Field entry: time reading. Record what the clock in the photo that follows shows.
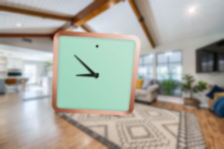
8:52
